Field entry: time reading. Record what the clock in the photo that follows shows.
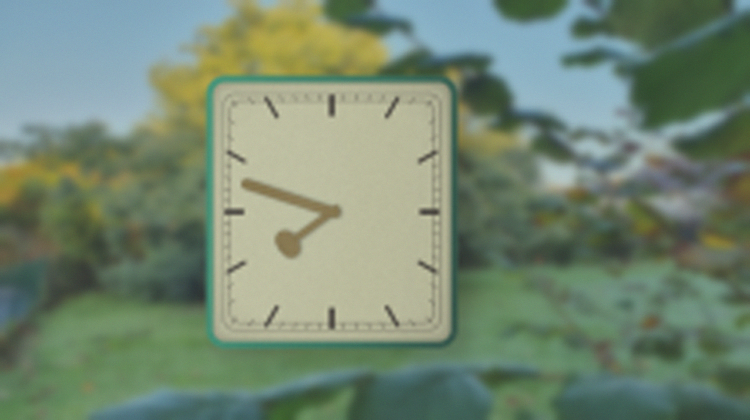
7:48
